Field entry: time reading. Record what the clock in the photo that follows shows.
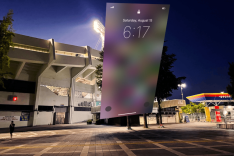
6:17
